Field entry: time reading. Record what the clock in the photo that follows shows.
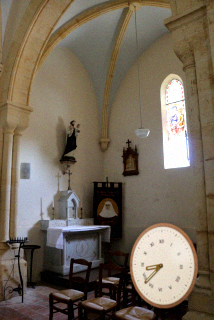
8:38
